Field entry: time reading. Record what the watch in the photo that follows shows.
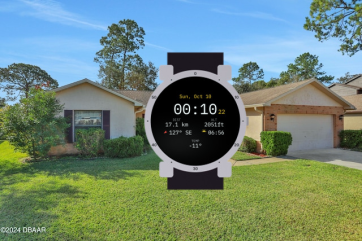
0:10
